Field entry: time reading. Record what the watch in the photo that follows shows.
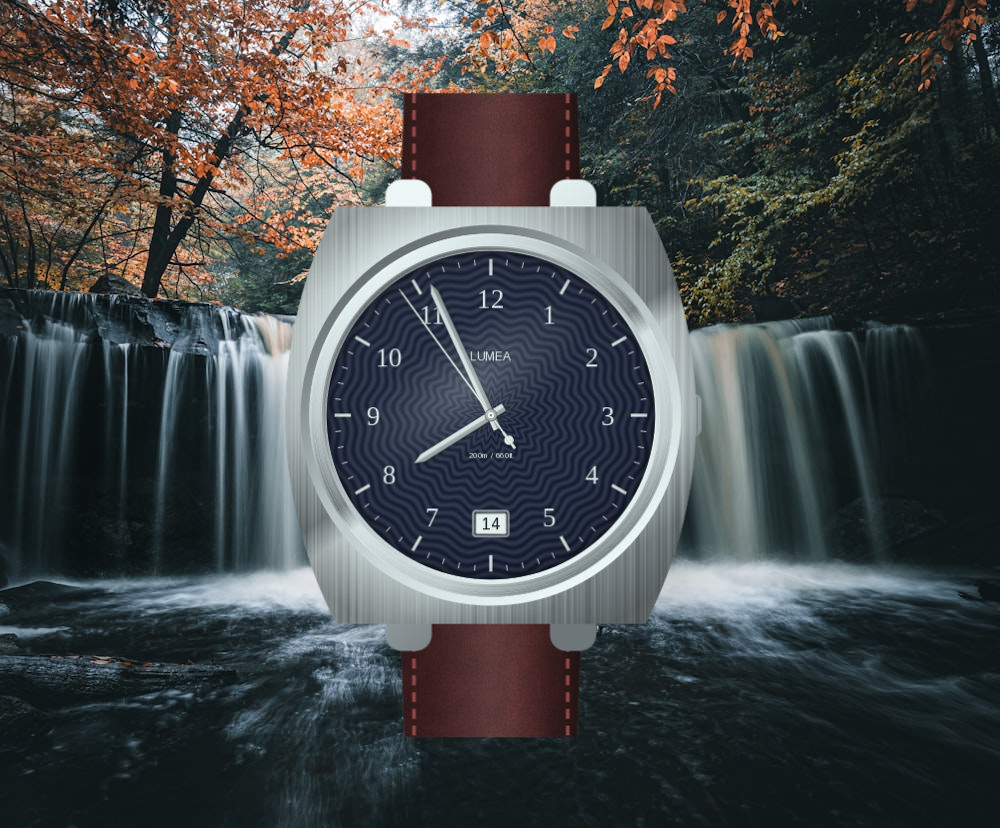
7:55:54
